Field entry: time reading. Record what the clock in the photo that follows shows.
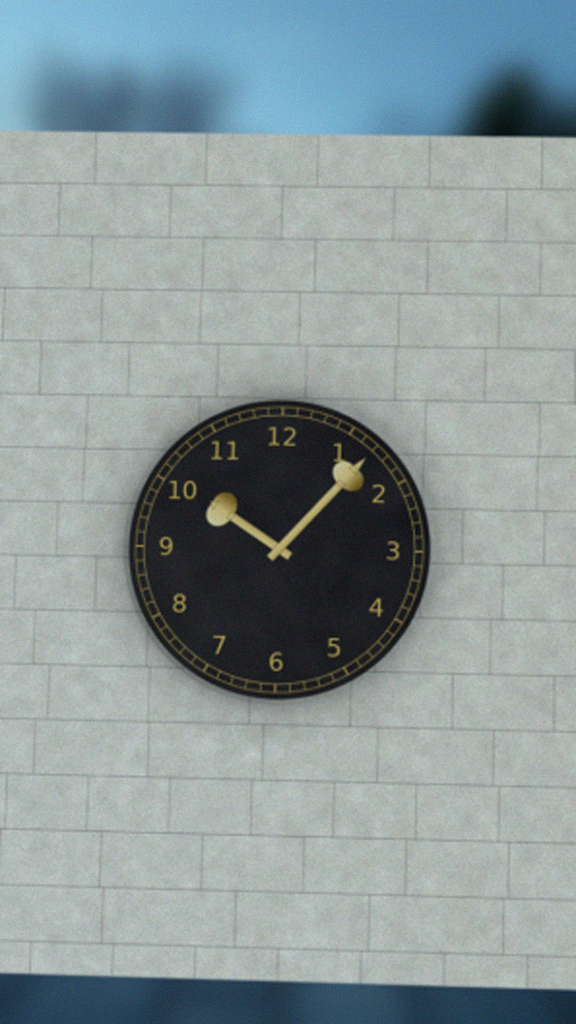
10:07
